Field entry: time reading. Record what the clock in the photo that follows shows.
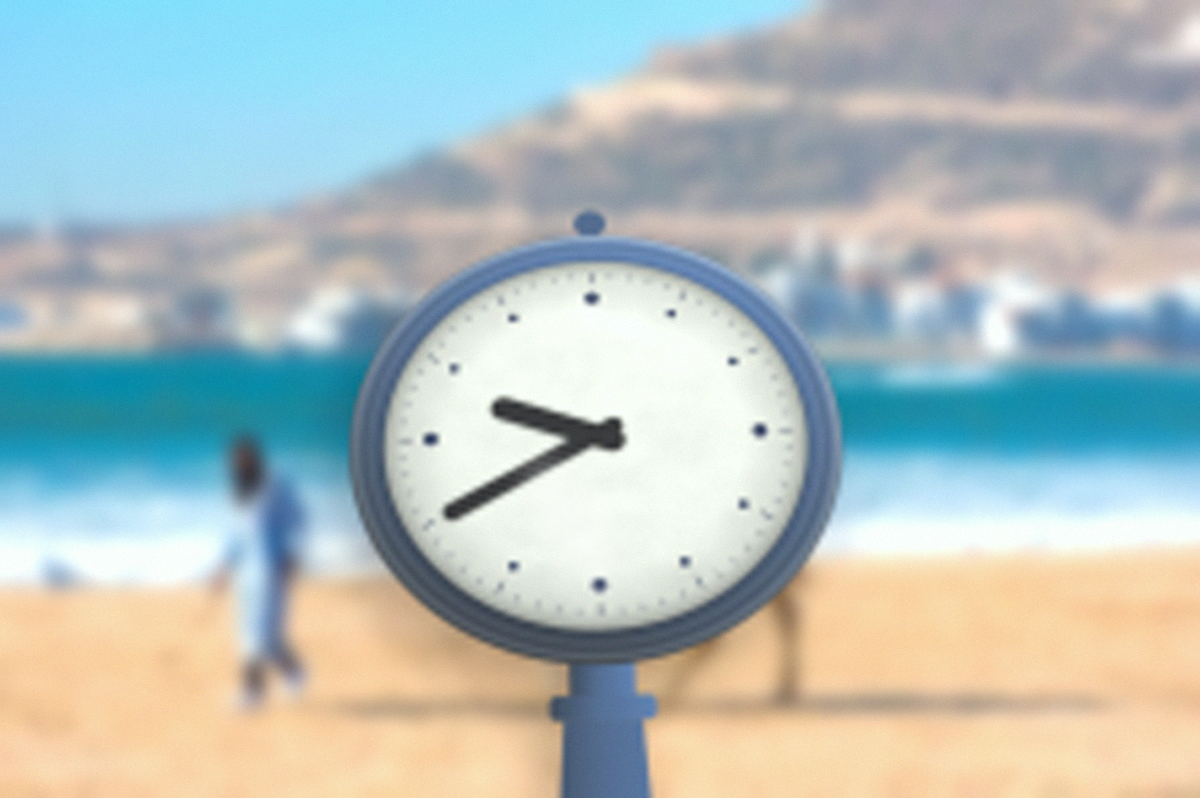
9:40
